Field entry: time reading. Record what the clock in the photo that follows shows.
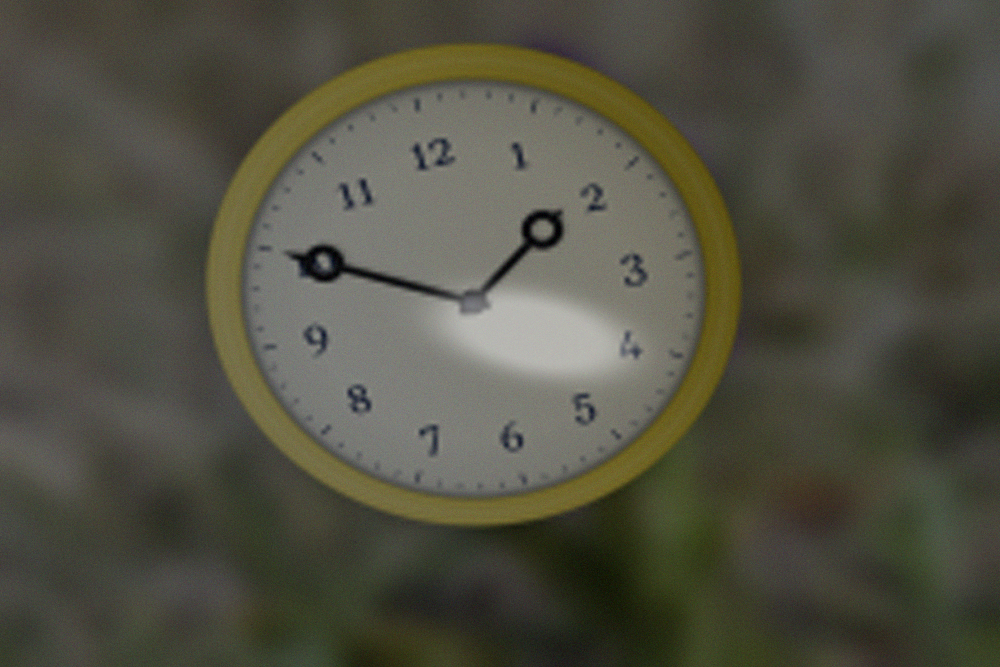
1:50
